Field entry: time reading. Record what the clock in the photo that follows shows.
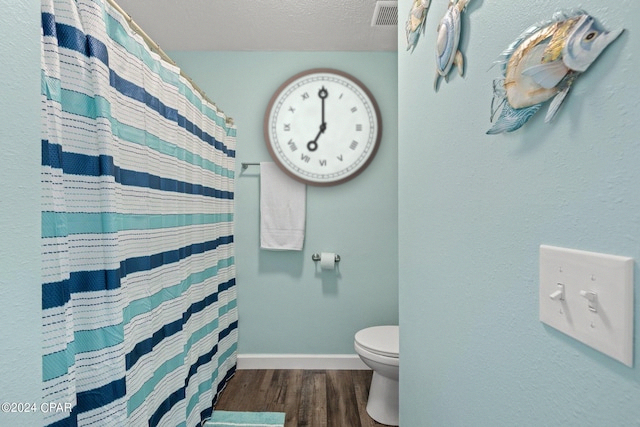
7:00
